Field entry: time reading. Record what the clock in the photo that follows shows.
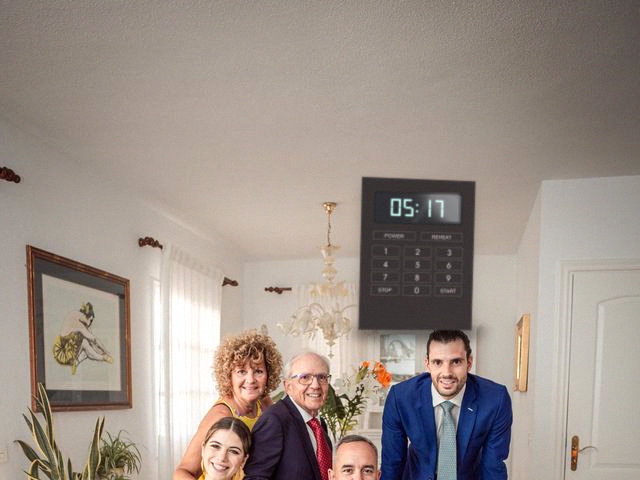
5:17
